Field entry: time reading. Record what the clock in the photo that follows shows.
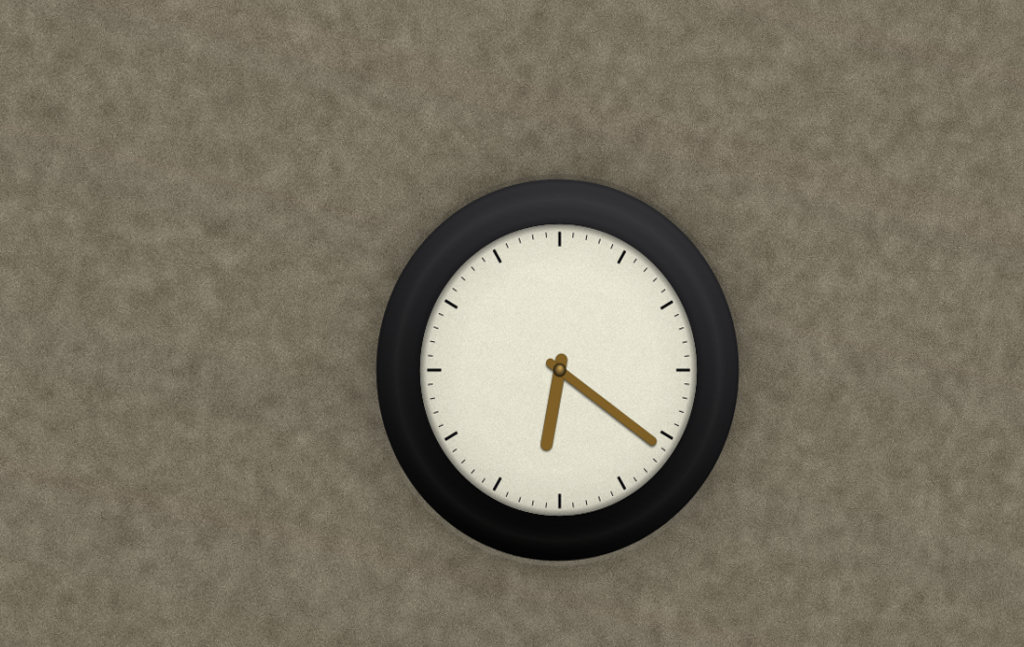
6:21
